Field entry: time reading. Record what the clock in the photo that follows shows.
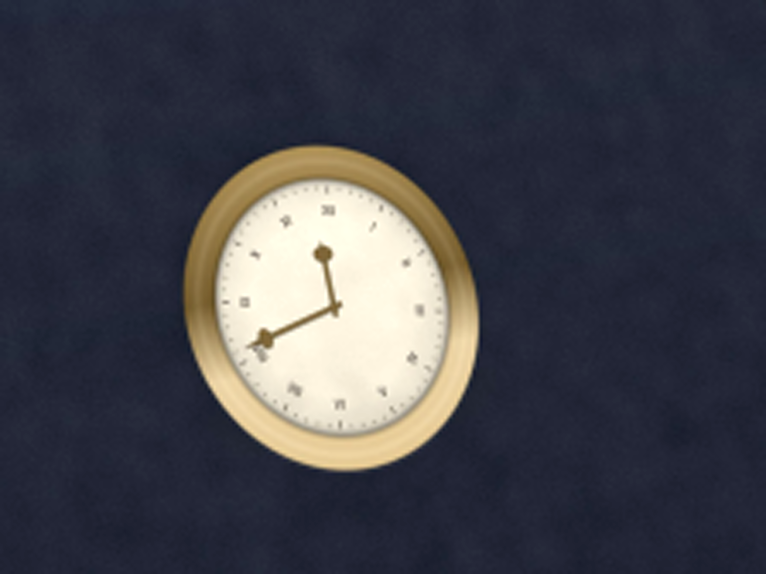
11:41
